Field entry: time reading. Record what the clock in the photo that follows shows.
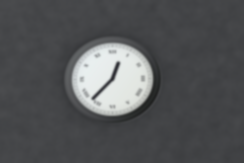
12:37
